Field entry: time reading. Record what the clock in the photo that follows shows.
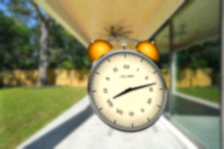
8:13
